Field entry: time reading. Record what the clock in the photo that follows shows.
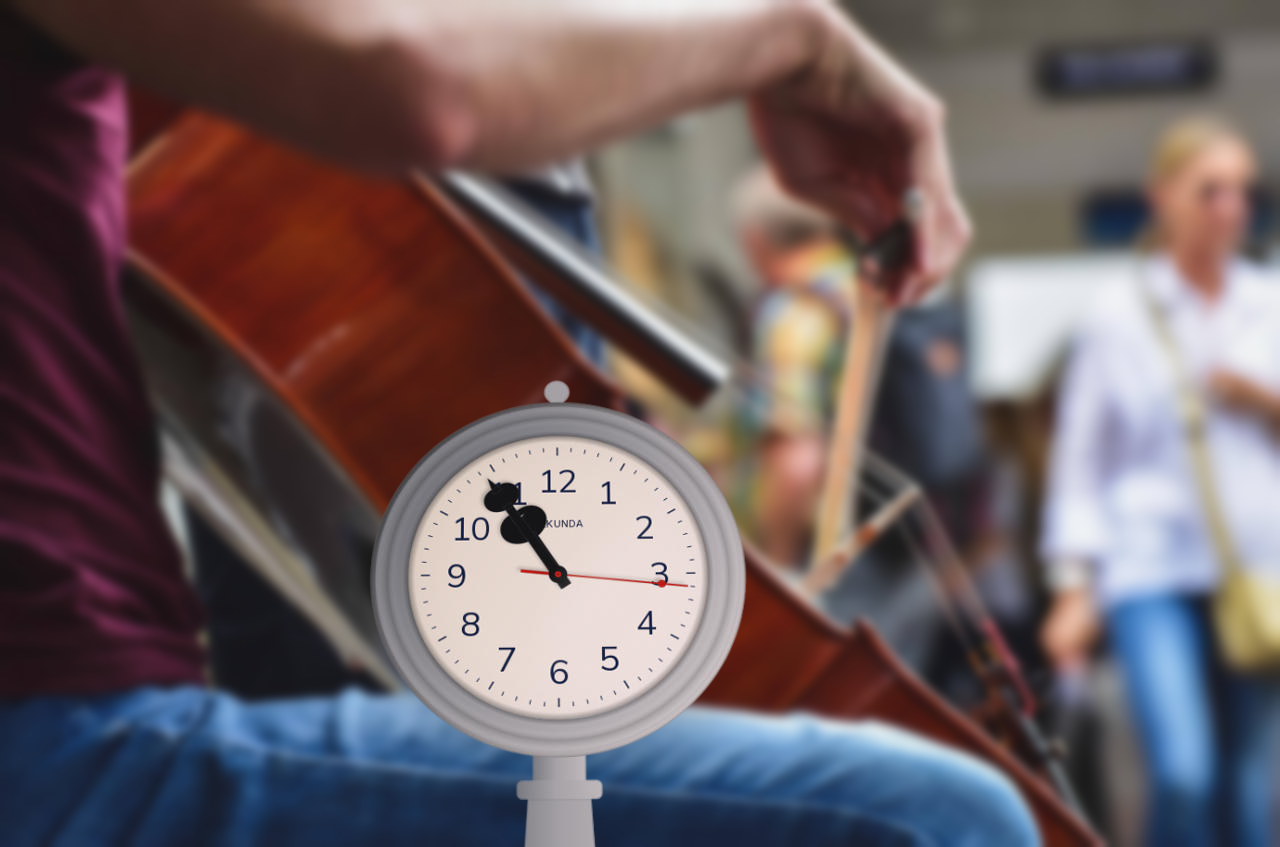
10:54:16
